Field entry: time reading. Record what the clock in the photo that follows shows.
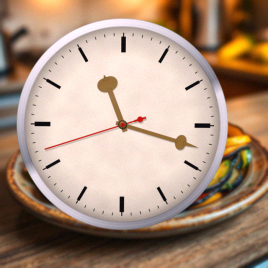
11:17:42
